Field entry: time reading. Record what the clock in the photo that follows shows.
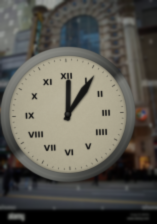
12:06
